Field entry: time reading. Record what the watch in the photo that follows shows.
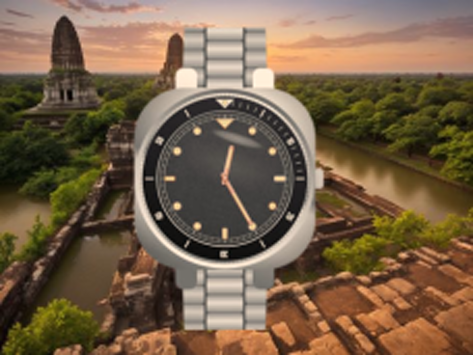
12:25
